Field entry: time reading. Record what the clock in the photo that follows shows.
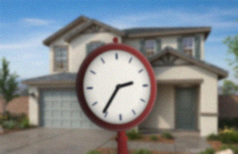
2:36
